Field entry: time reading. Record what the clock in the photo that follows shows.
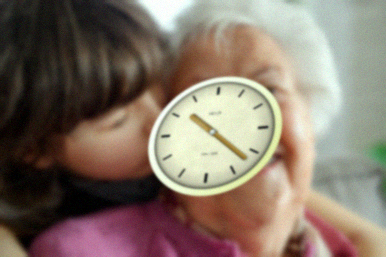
10:22
